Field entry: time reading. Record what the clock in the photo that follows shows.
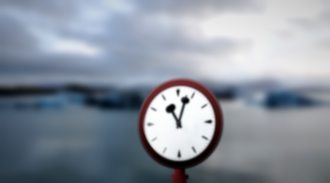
11:03
